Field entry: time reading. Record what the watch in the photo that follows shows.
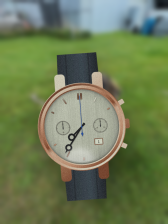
7:36
